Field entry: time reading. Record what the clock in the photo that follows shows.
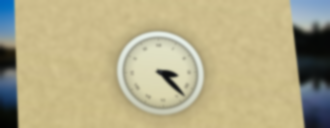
3:23
